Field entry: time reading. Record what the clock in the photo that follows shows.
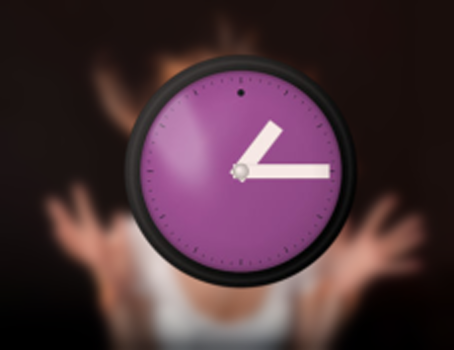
1:15
